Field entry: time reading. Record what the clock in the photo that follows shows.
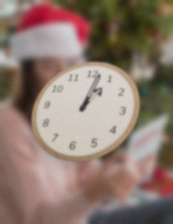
1:02
